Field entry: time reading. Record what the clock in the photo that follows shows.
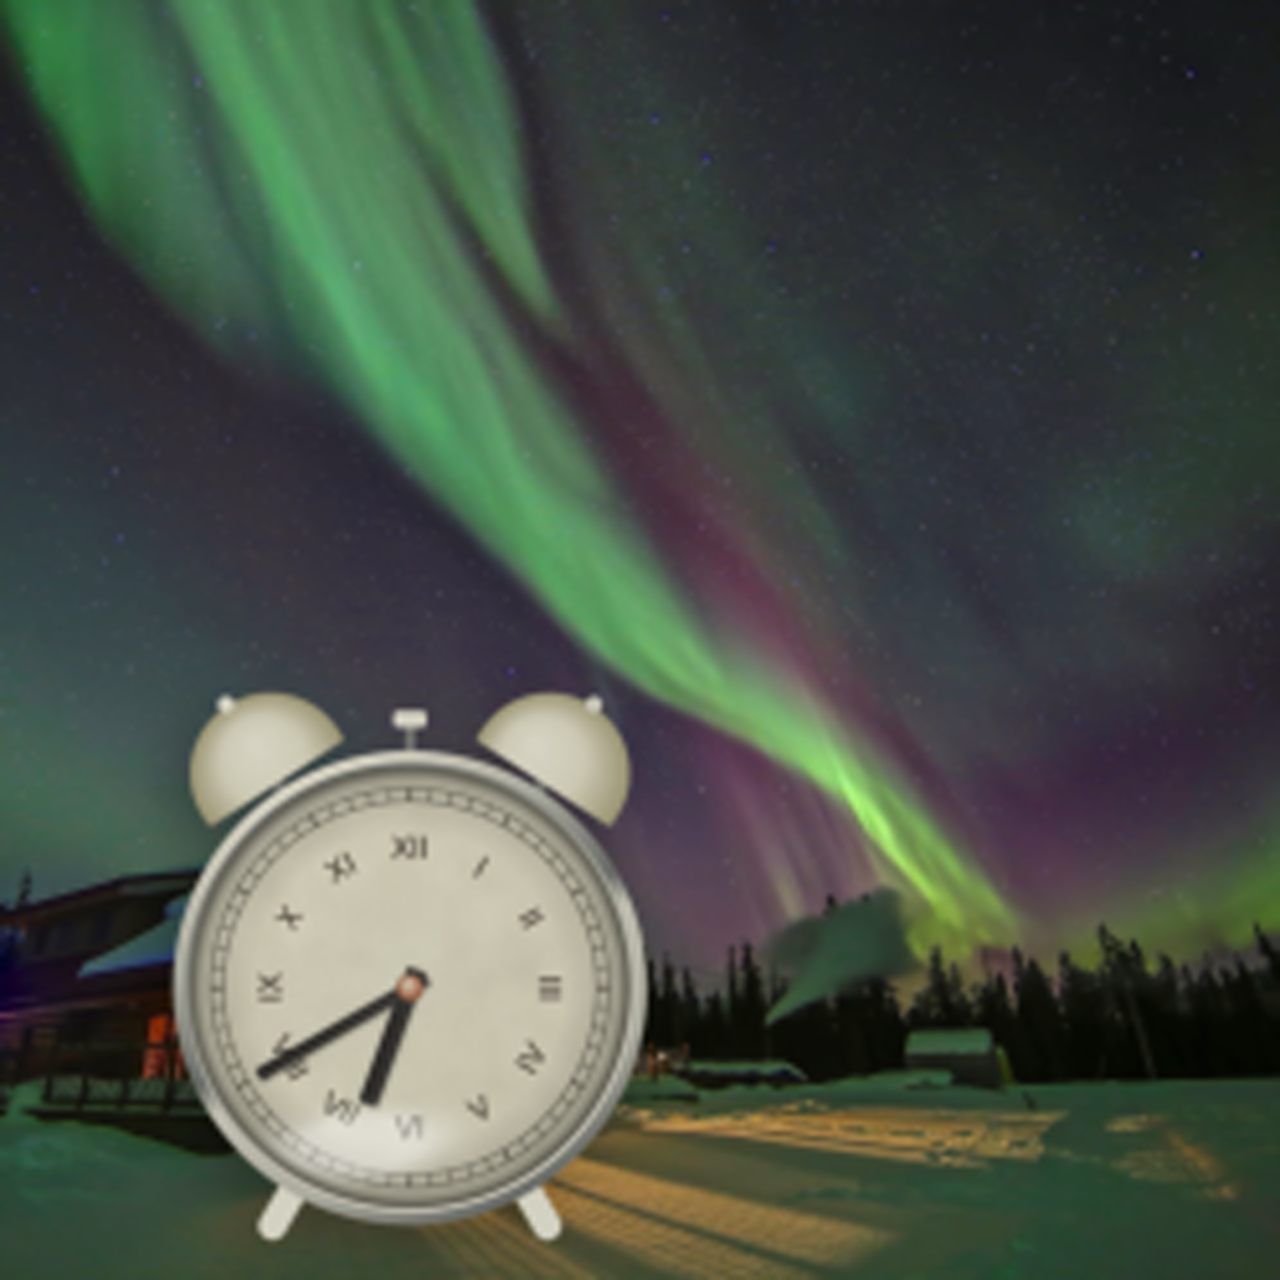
6:40
